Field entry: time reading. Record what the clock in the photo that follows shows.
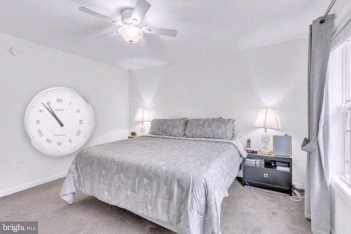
10:53
